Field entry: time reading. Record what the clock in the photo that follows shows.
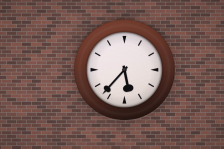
5:37
